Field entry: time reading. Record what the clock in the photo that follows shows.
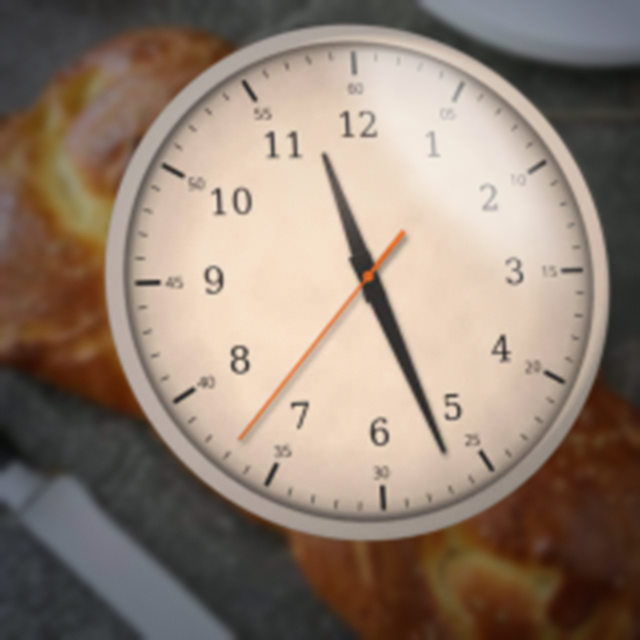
11:26:37
